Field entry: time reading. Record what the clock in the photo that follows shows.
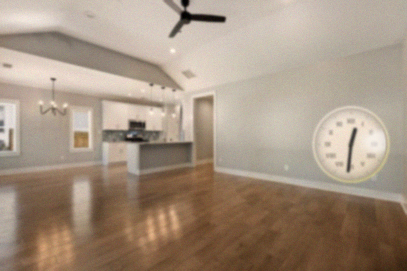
12:31
